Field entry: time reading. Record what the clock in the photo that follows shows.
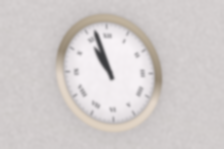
10:57
